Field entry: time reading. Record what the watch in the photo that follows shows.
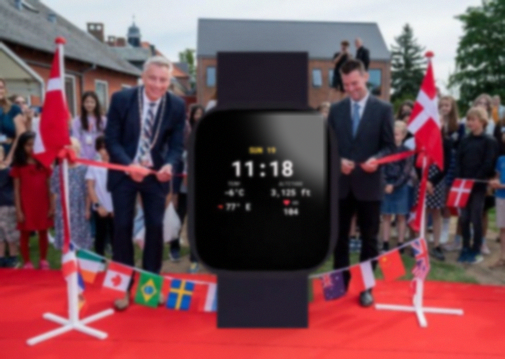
11:18
